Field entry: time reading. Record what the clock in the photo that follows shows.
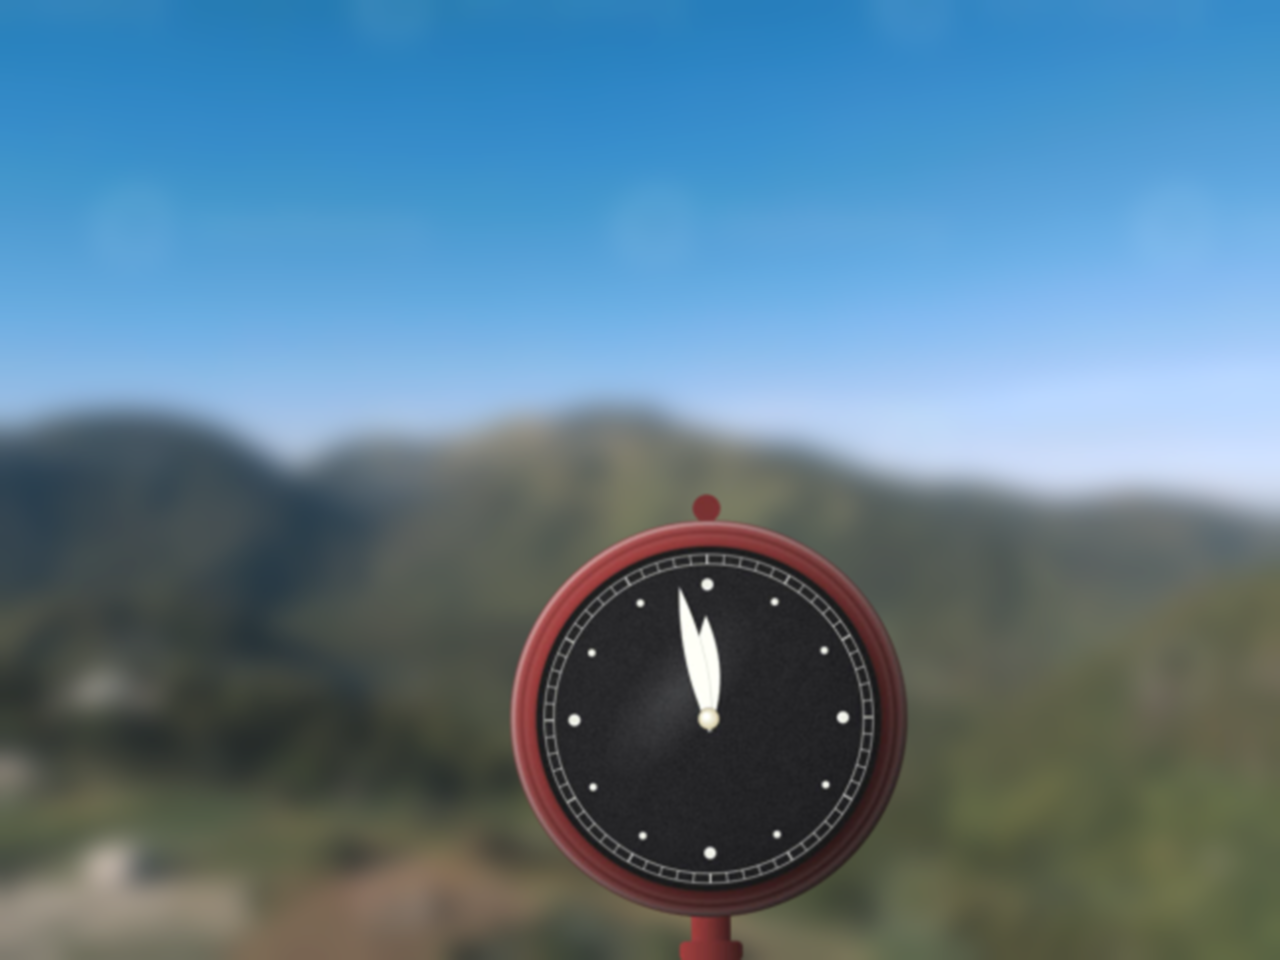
11:58
